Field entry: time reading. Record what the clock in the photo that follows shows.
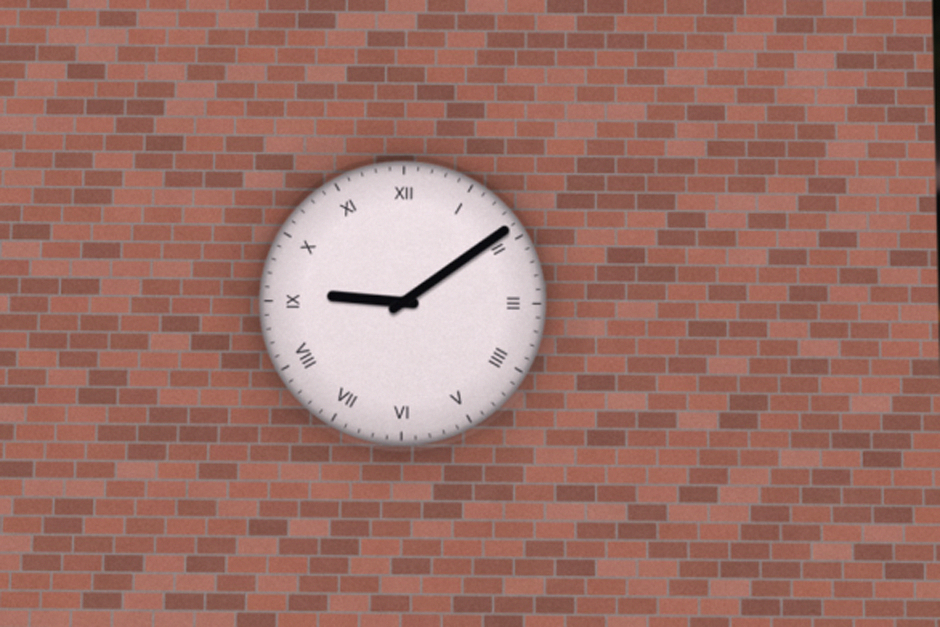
9:09
